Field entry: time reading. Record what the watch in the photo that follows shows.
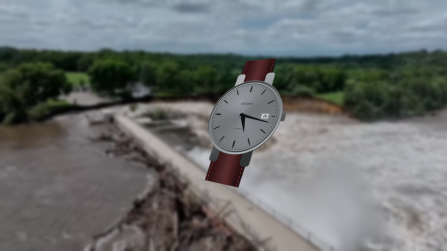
5:17
